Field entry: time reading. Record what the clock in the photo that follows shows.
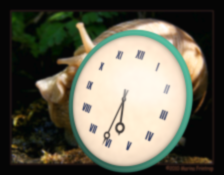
5:31
